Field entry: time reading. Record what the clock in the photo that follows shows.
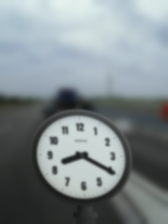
8:20
